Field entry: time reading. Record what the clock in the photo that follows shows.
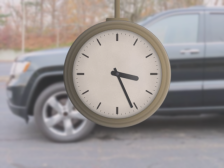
3:26
